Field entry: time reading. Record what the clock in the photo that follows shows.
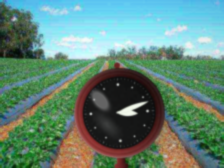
3:12
